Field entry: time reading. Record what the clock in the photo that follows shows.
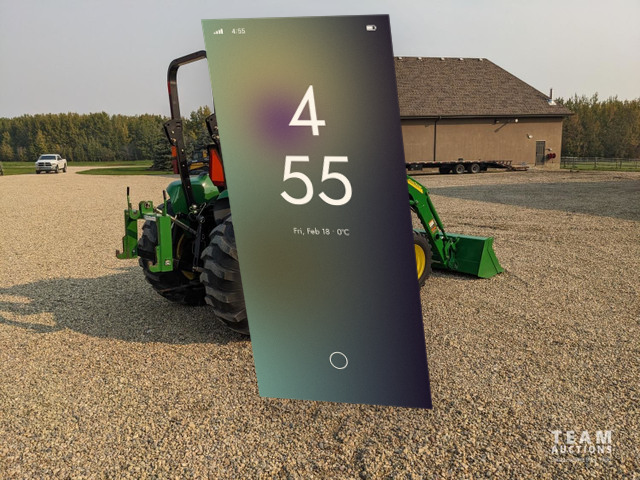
4:55
